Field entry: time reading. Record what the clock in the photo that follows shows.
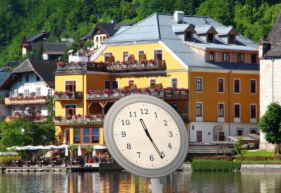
11:26
